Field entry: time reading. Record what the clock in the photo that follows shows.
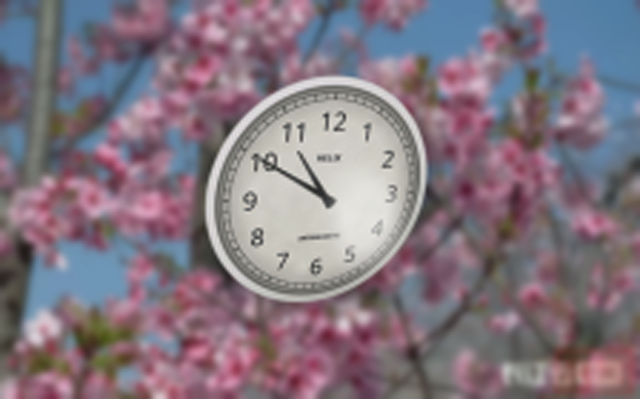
10:50
